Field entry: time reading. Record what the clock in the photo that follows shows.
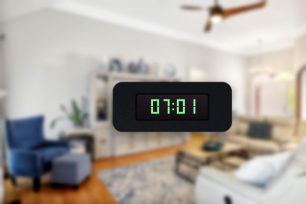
7:01
